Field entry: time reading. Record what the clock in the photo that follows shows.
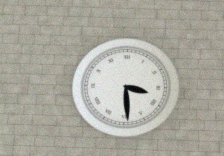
3:29
